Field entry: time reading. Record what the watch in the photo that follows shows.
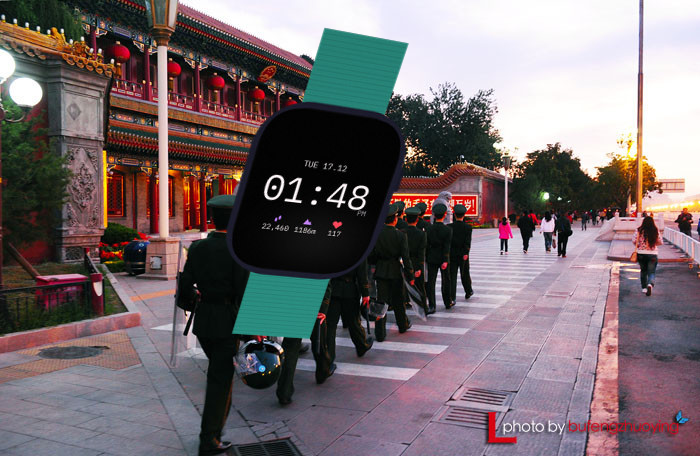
1:48
